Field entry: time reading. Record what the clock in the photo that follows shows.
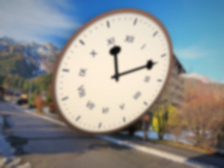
11:11
